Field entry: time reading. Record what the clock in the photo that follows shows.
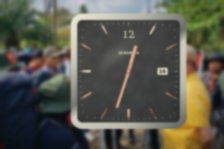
12:33
